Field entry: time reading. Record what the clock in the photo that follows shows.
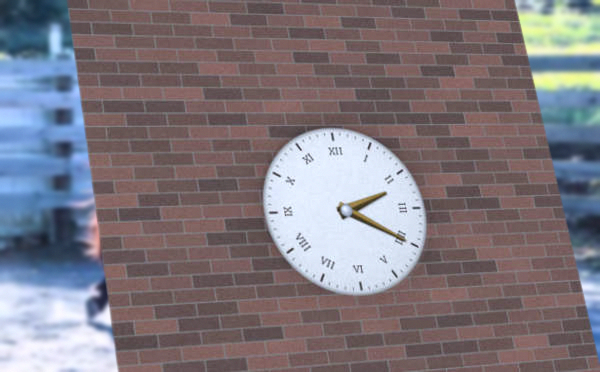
2:20
